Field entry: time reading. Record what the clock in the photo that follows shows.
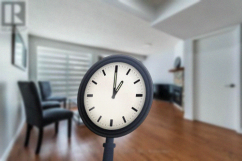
1:00
